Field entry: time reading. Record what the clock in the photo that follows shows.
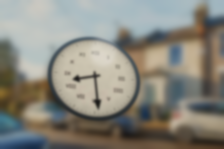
8:29
